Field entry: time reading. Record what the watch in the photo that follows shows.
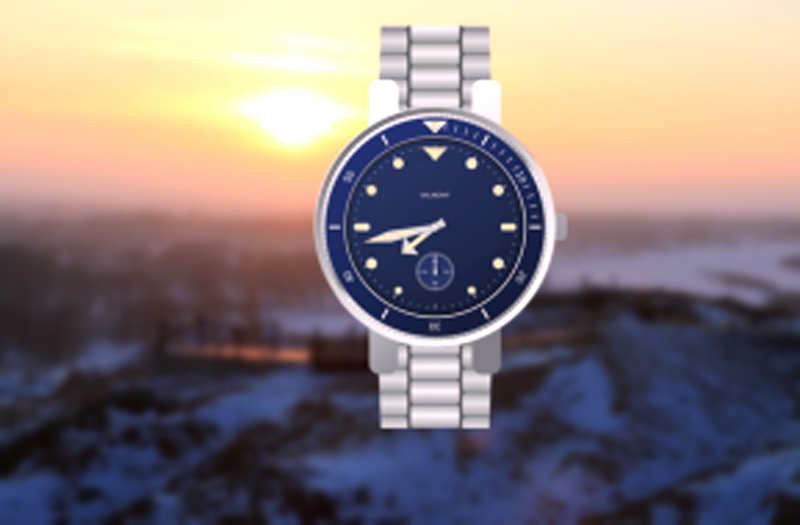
7:43
